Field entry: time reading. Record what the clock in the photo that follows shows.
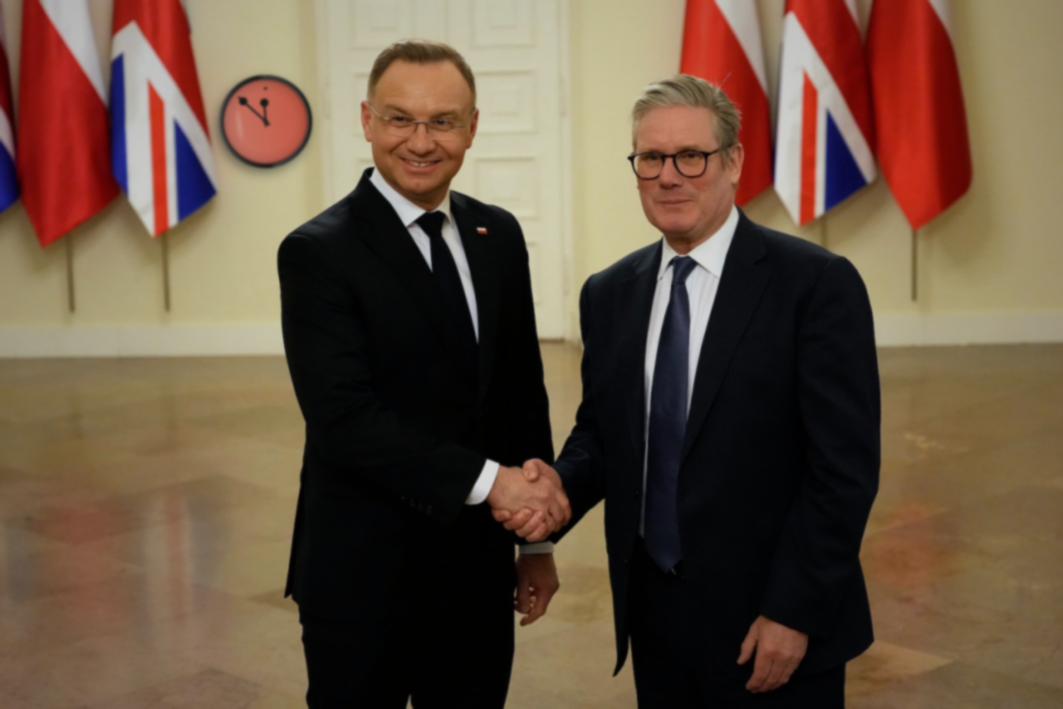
11:52
